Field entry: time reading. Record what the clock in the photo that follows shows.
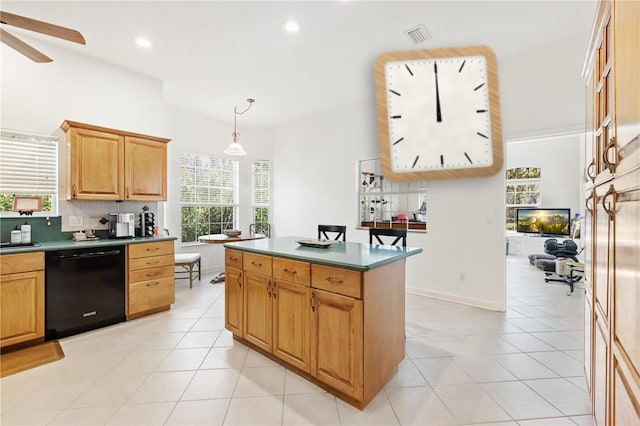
12:00
